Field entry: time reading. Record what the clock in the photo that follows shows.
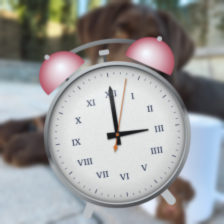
3:00:03
